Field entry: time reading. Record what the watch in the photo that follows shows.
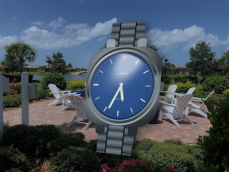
5:34
